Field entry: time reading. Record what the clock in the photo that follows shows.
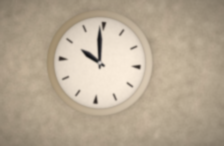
9:59
